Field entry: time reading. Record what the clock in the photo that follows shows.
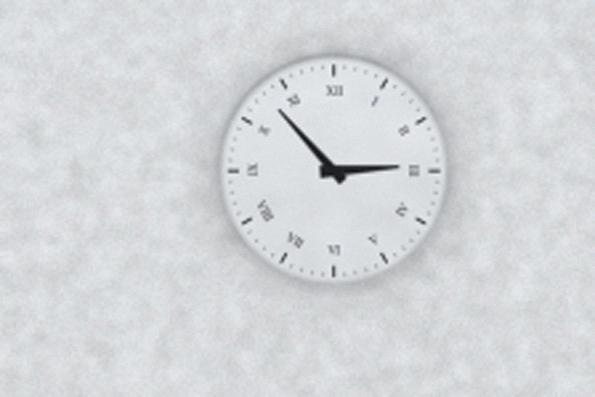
2:53
